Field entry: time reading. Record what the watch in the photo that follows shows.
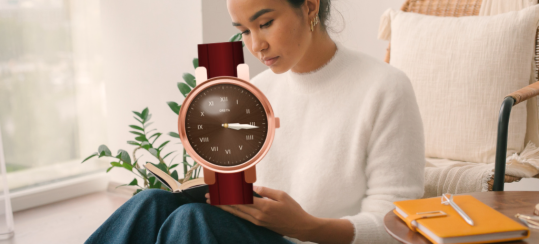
3:16
